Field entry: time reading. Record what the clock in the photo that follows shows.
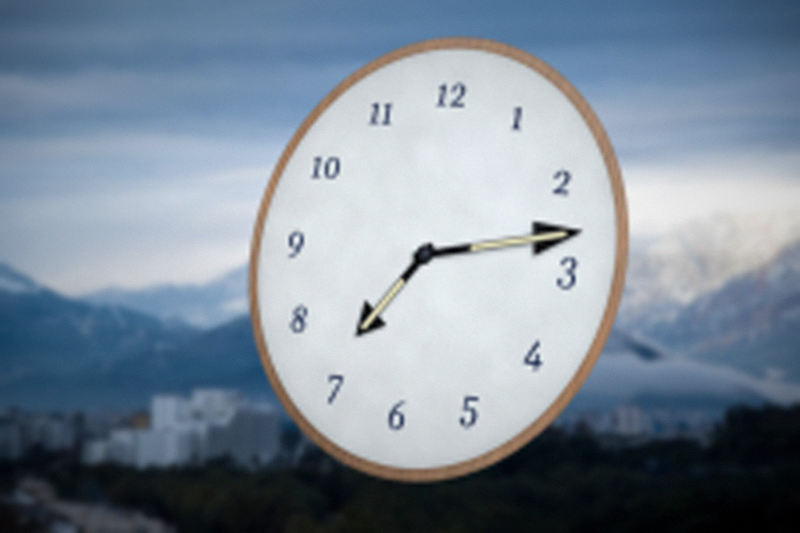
7:13
